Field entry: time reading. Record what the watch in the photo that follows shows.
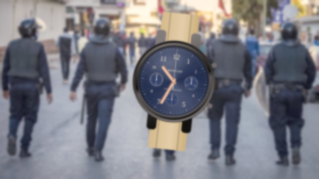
10:34
